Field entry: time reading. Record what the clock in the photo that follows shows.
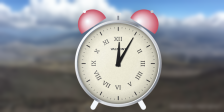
12:05
